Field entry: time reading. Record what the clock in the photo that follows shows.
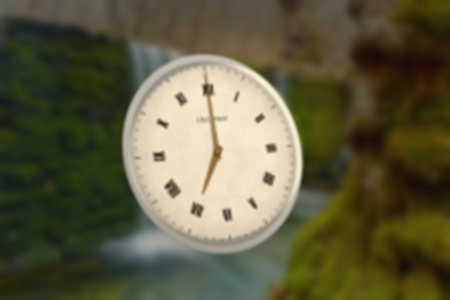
7:00
